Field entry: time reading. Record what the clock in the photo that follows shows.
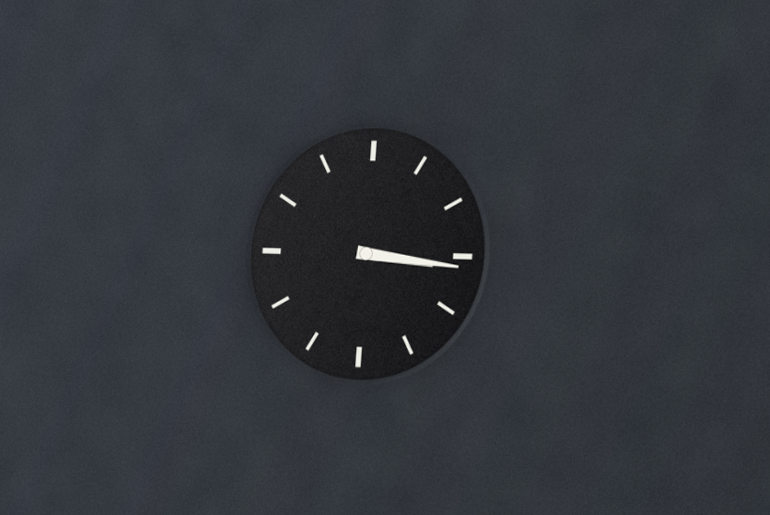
3:16
